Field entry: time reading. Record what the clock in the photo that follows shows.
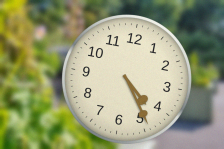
4:24
